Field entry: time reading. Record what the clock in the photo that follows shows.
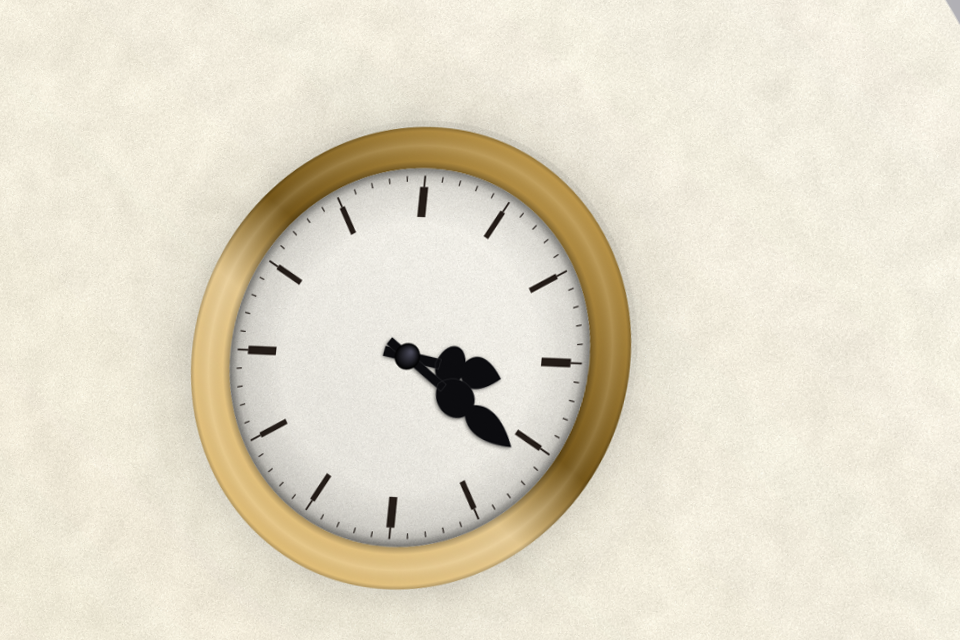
3:21
